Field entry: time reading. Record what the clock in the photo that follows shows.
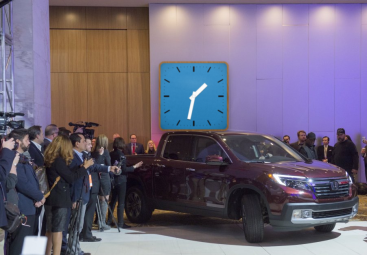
1:32
